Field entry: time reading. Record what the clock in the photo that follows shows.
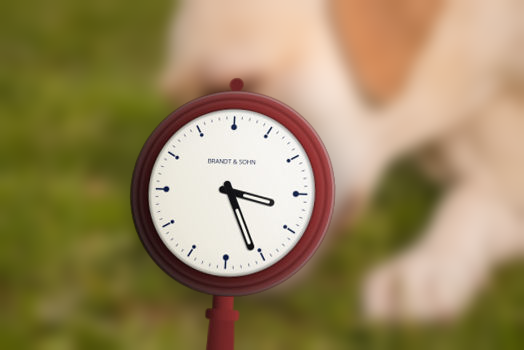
3:26
